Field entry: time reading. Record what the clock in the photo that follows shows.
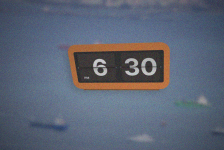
6:30
